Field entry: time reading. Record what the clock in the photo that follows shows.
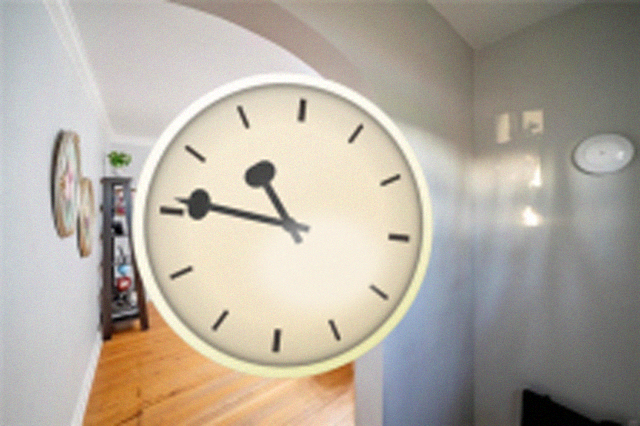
10:46
